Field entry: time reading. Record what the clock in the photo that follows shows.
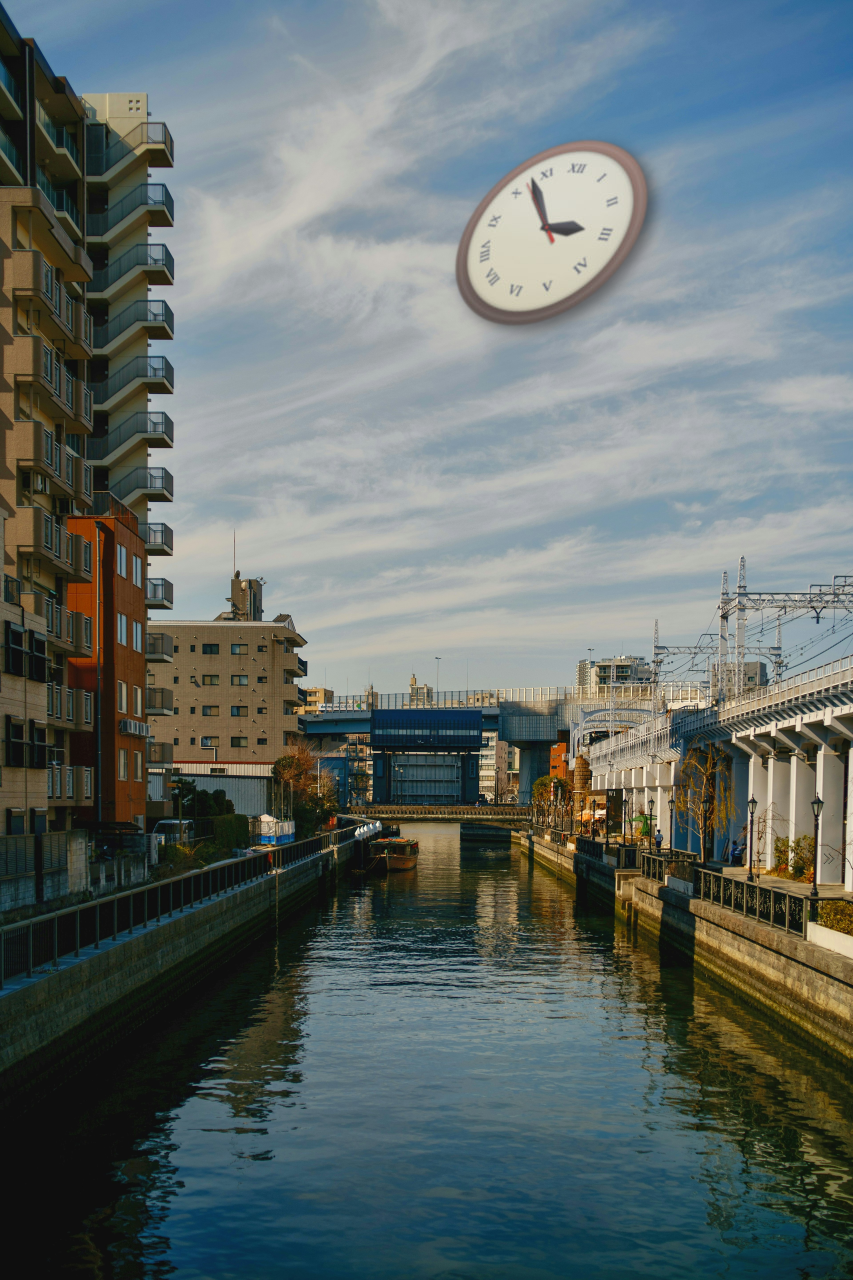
2:52:52
